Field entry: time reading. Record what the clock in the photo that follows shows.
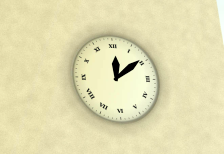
12:09
